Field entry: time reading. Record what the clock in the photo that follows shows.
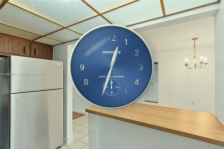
12:33
